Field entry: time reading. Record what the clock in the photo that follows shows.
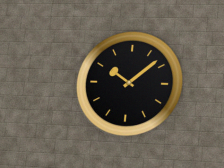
10:08
